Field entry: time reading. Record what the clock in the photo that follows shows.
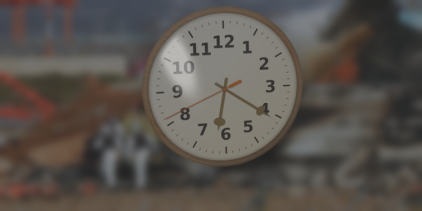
6:20:41
